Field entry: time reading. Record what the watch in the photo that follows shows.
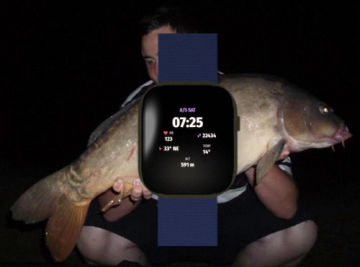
7:25
